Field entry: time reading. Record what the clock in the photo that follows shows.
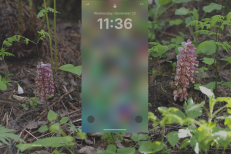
11:36
